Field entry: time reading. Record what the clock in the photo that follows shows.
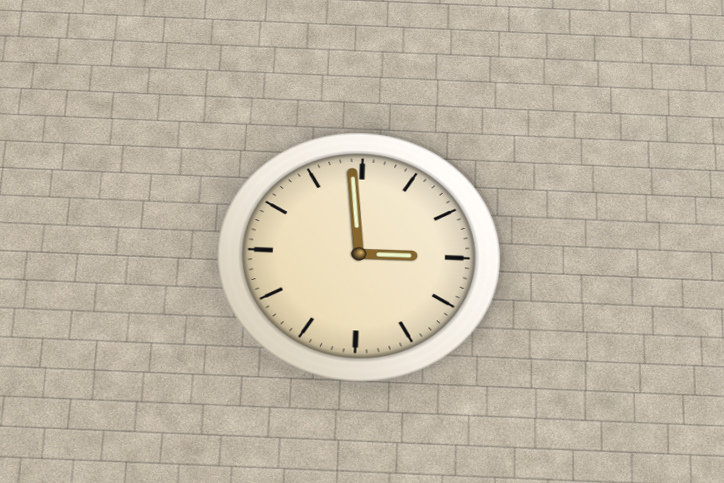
2:59
